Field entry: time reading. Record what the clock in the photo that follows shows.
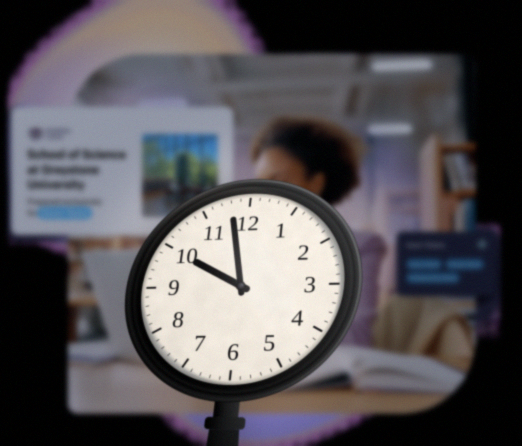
9:58
